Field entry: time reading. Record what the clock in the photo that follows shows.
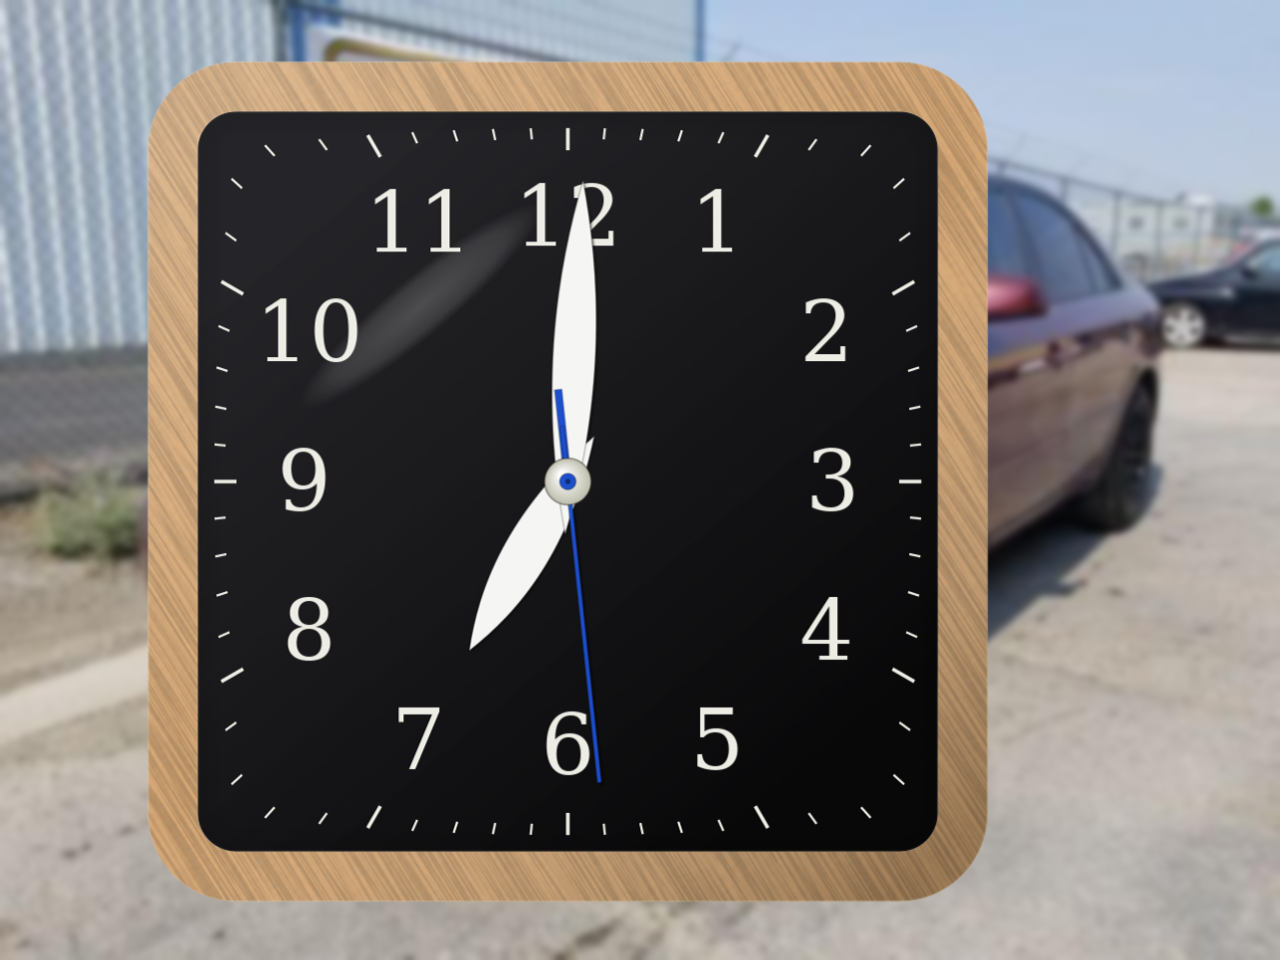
7:00:29
